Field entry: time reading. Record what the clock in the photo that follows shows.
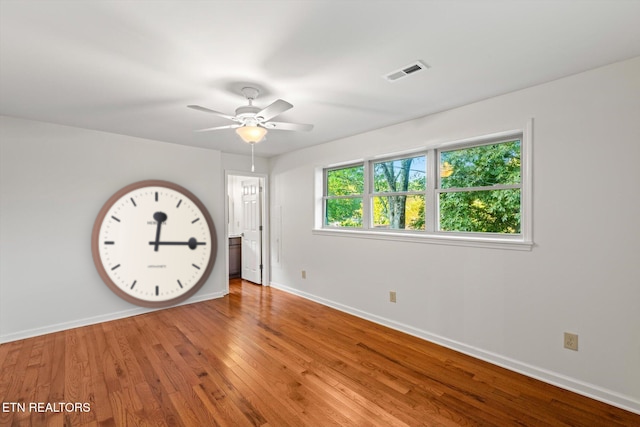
12:15
